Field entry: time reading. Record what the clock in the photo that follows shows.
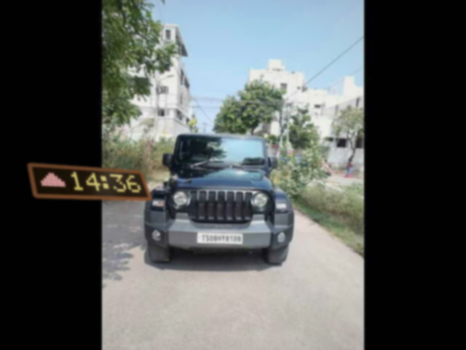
14:36
